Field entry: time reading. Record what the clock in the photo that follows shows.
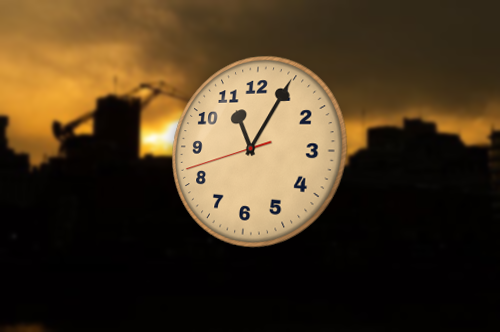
11:04:42
